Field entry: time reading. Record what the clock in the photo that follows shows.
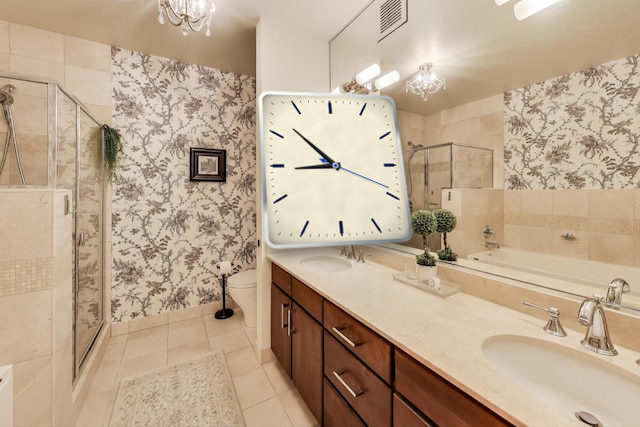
8:52:19
